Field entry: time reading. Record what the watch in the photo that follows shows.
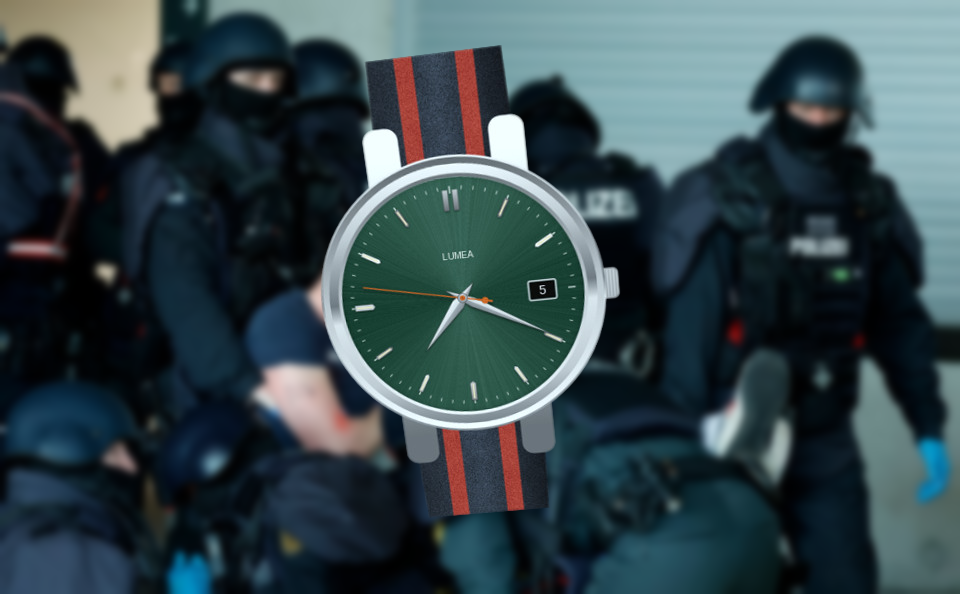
7:19:47
